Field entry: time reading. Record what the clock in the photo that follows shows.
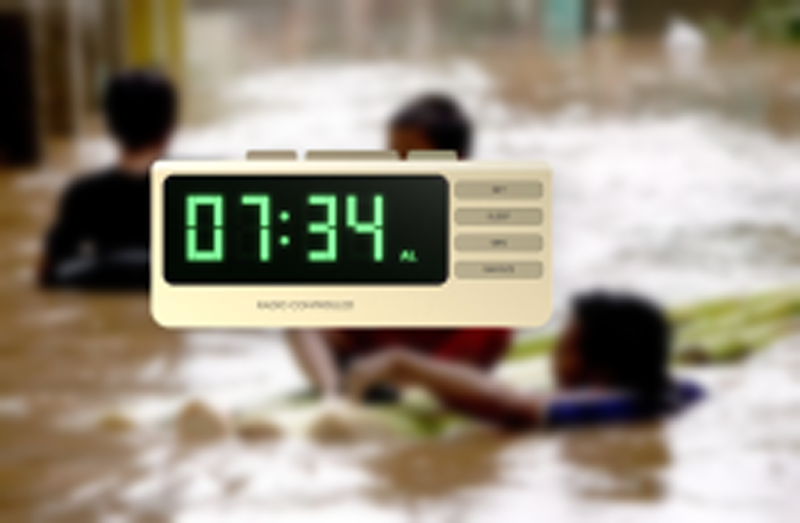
7:34
